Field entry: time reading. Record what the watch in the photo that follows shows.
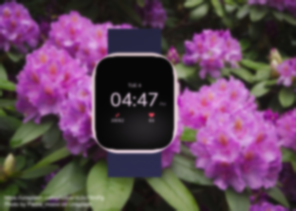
4:47
